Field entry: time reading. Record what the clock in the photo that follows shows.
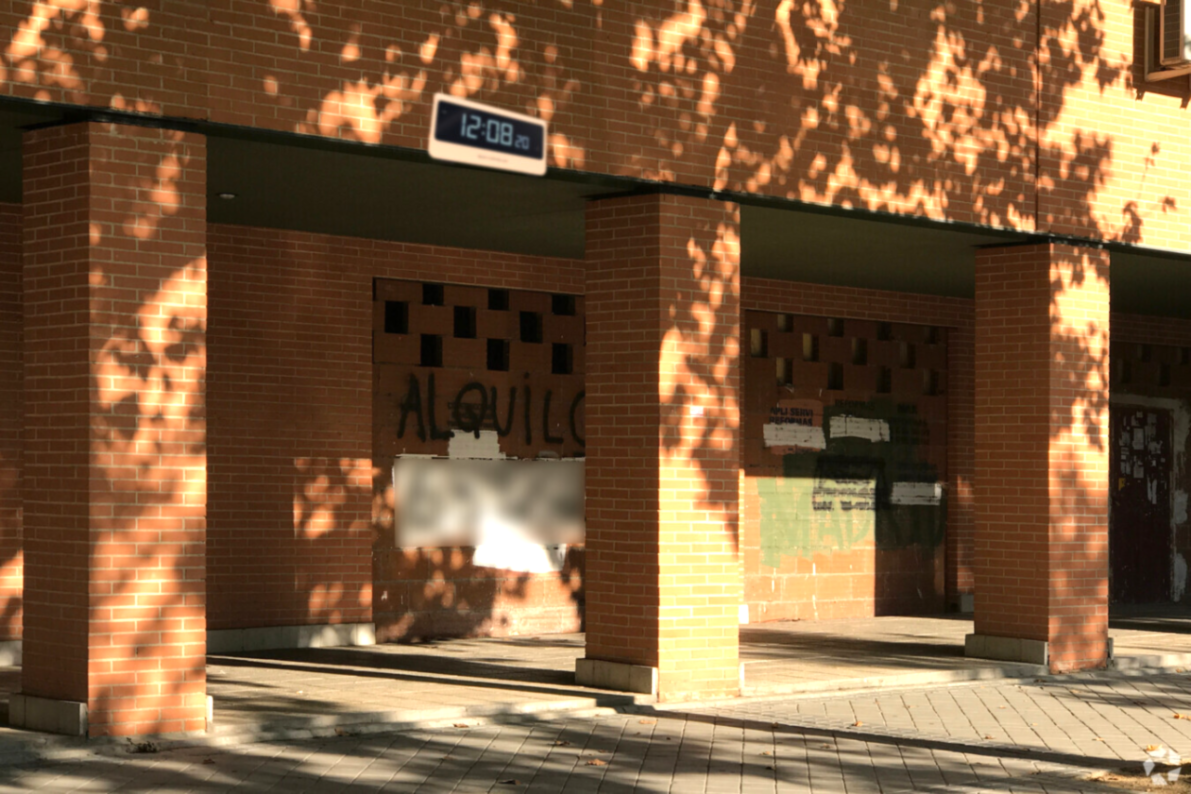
12:08
